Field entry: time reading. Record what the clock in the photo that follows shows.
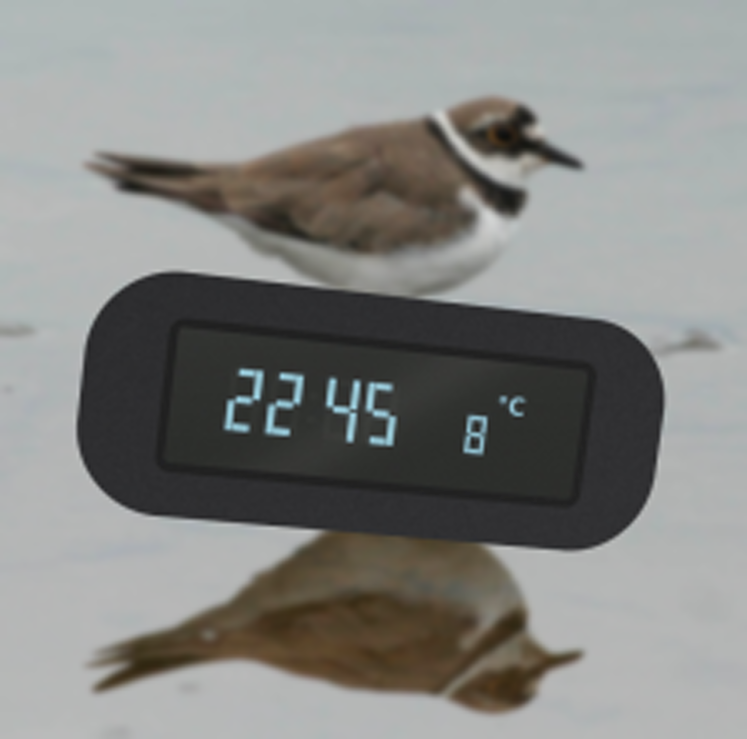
22:45
